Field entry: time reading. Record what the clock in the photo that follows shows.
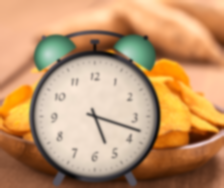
5:18
